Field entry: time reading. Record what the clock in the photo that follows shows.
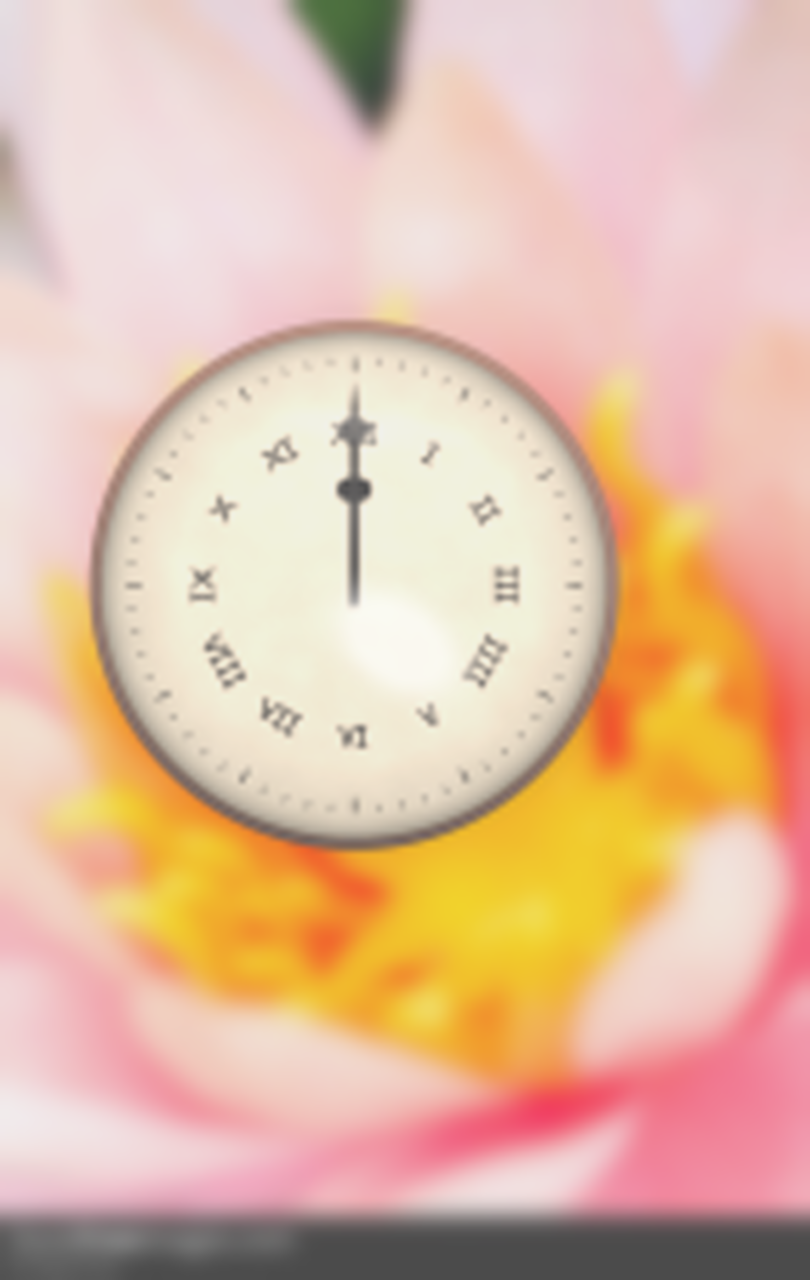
12:00
